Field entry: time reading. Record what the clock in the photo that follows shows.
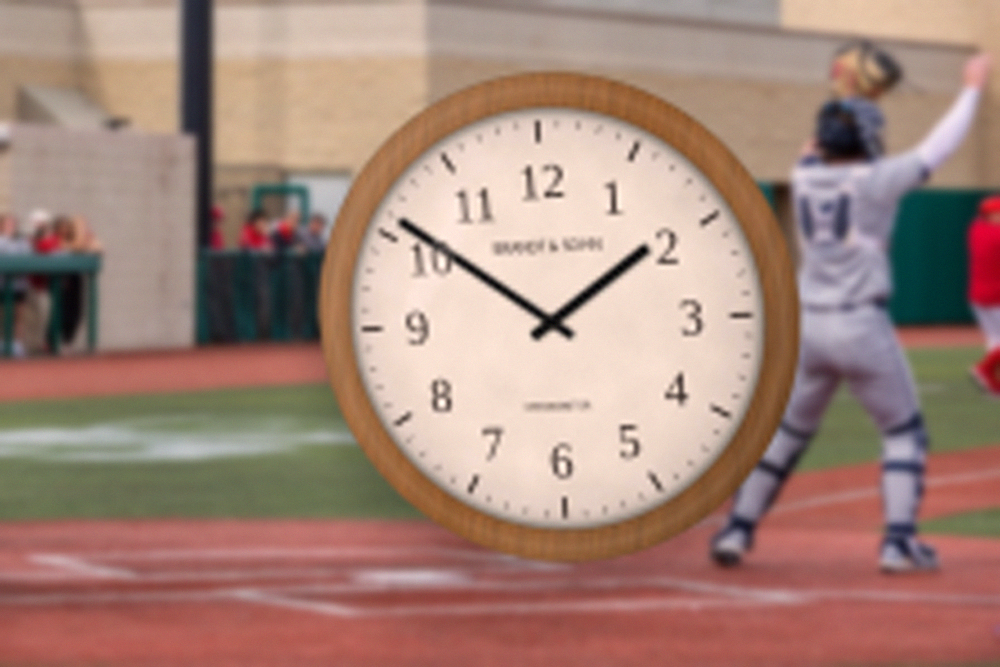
1:51
